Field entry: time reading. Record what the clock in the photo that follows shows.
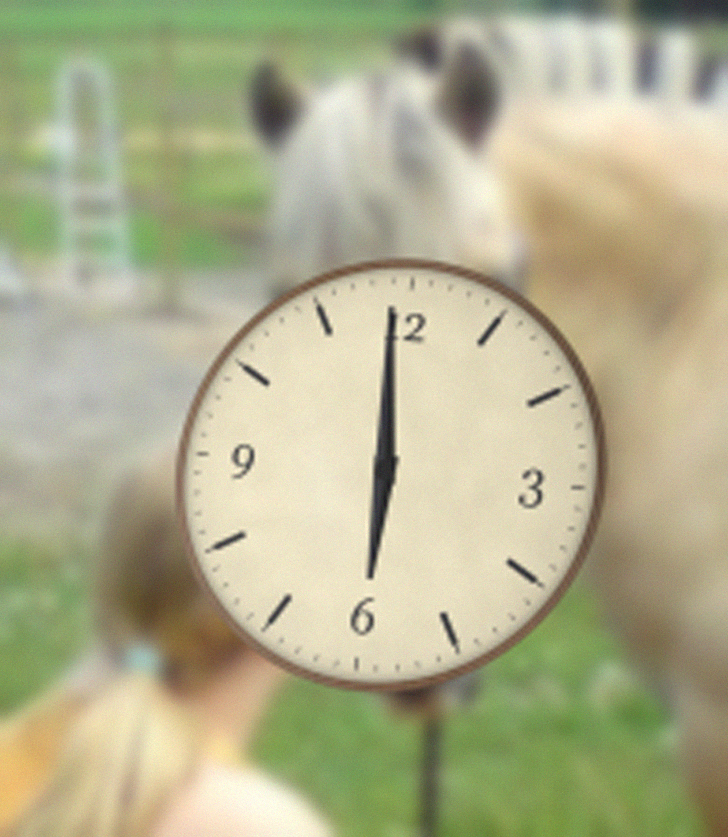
5:59
